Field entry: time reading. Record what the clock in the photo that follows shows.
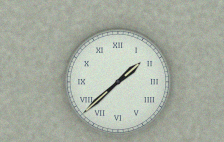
1:38
